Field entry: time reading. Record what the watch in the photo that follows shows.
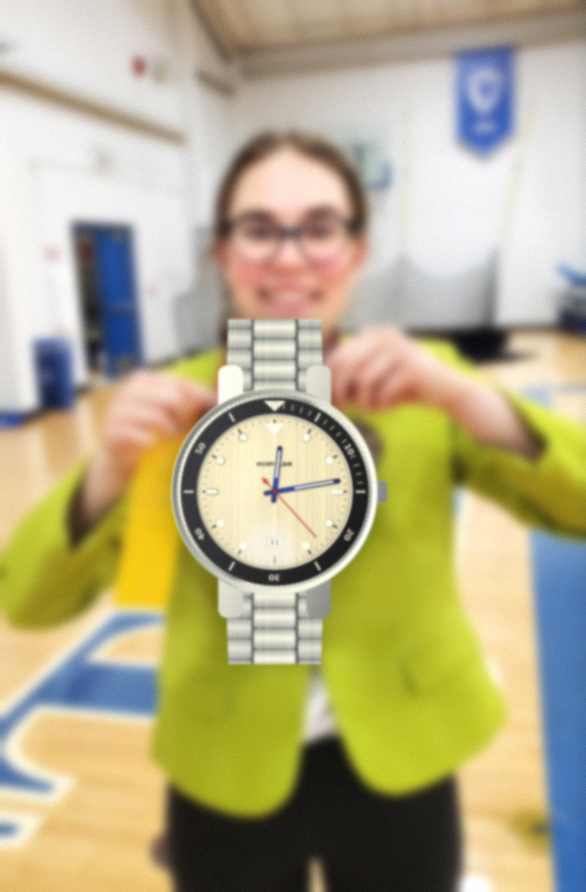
12:13:23
